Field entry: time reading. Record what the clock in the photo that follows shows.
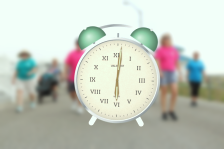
6:01
